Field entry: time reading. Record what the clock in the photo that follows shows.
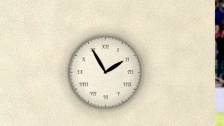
1:55
